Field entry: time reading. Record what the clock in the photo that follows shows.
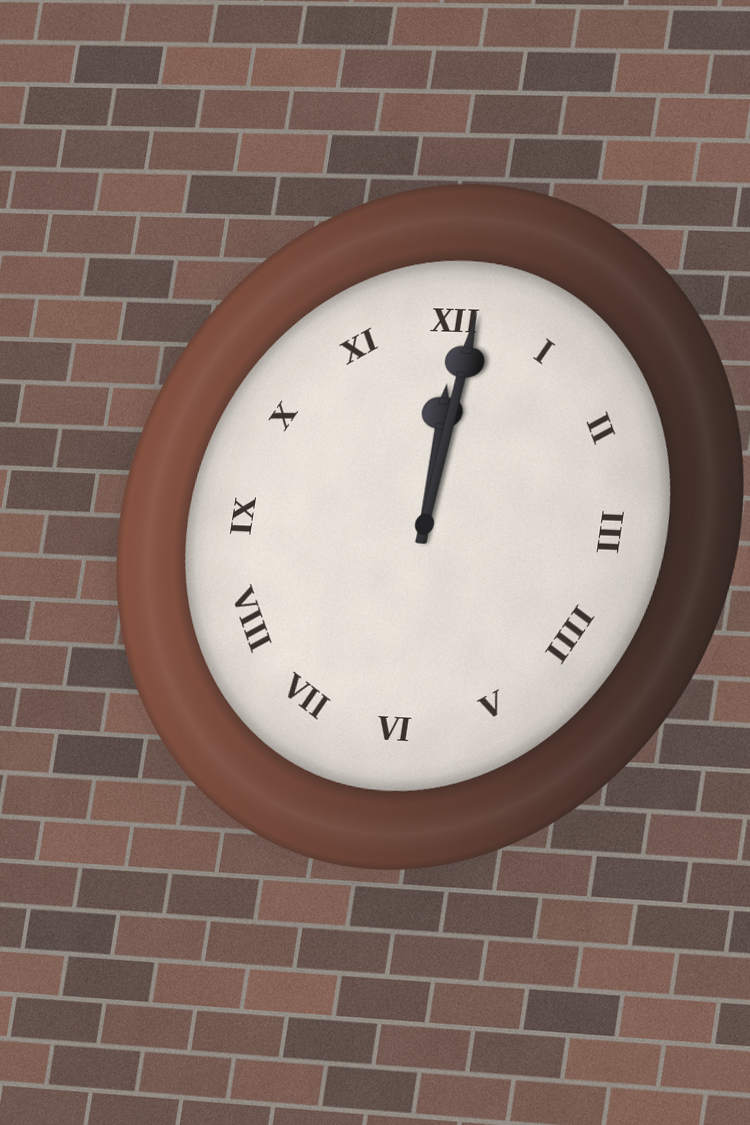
12:01
